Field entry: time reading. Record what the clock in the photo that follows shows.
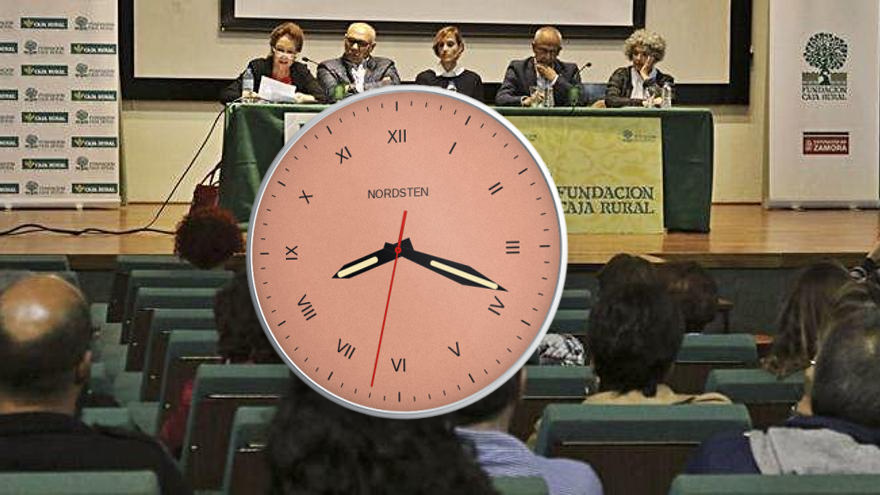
8:18:32
